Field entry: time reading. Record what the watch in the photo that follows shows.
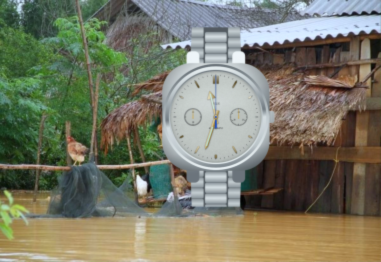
11:33
